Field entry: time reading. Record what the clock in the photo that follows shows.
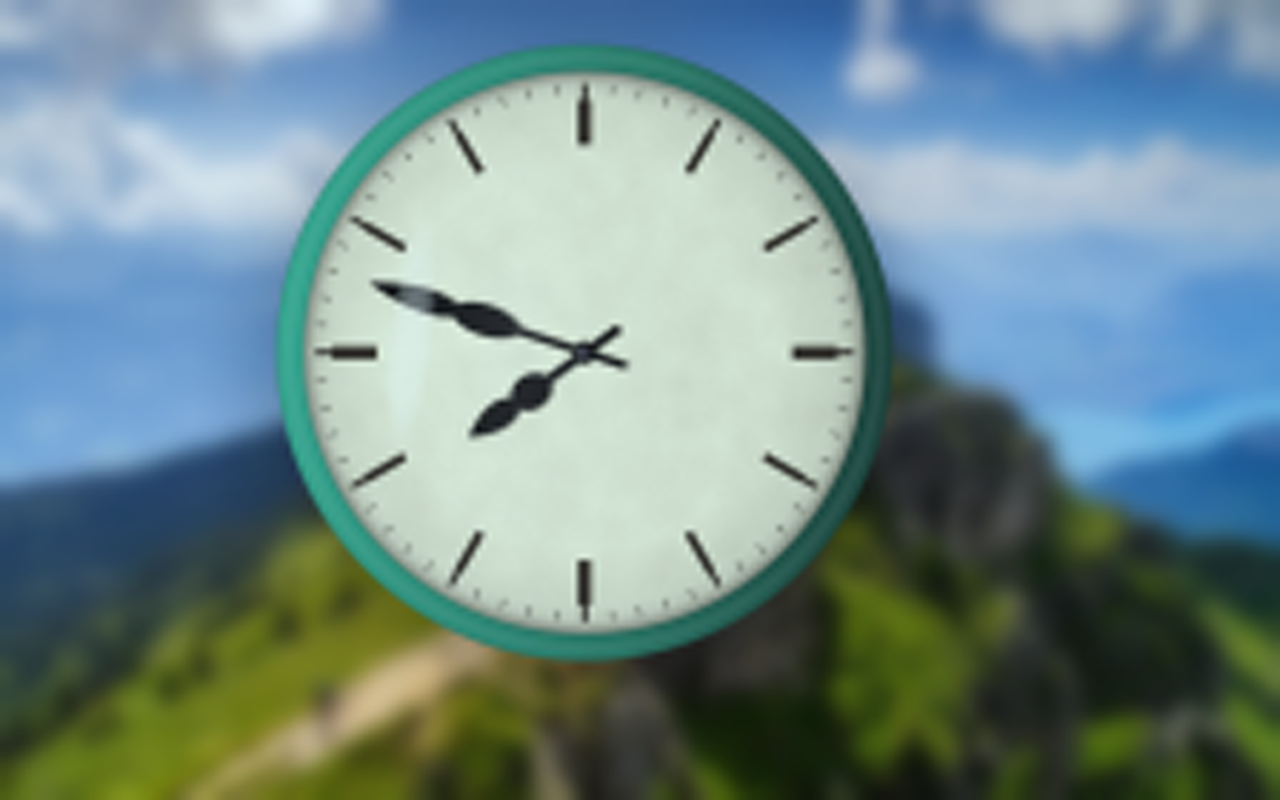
7:48
